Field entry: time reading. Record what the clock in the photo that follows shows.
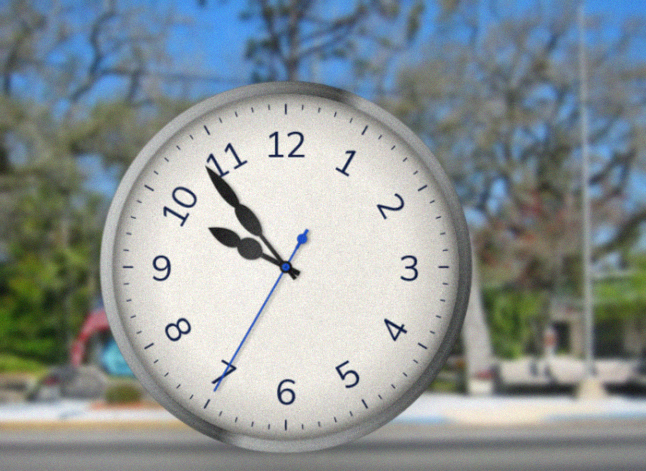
9:53:35
